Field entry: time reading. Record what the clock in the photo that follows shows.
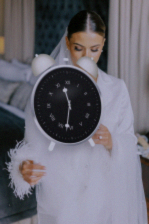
11:32
